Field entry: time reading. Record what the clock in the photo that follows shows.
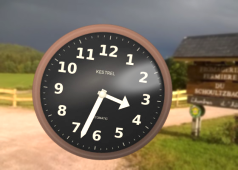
3:33
